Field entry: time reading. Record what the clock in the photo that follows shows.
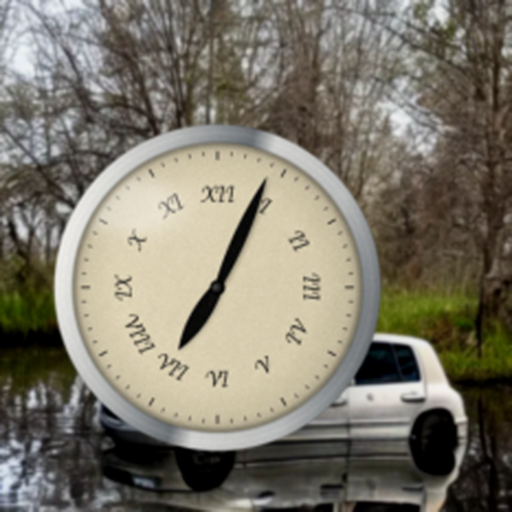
7:04
